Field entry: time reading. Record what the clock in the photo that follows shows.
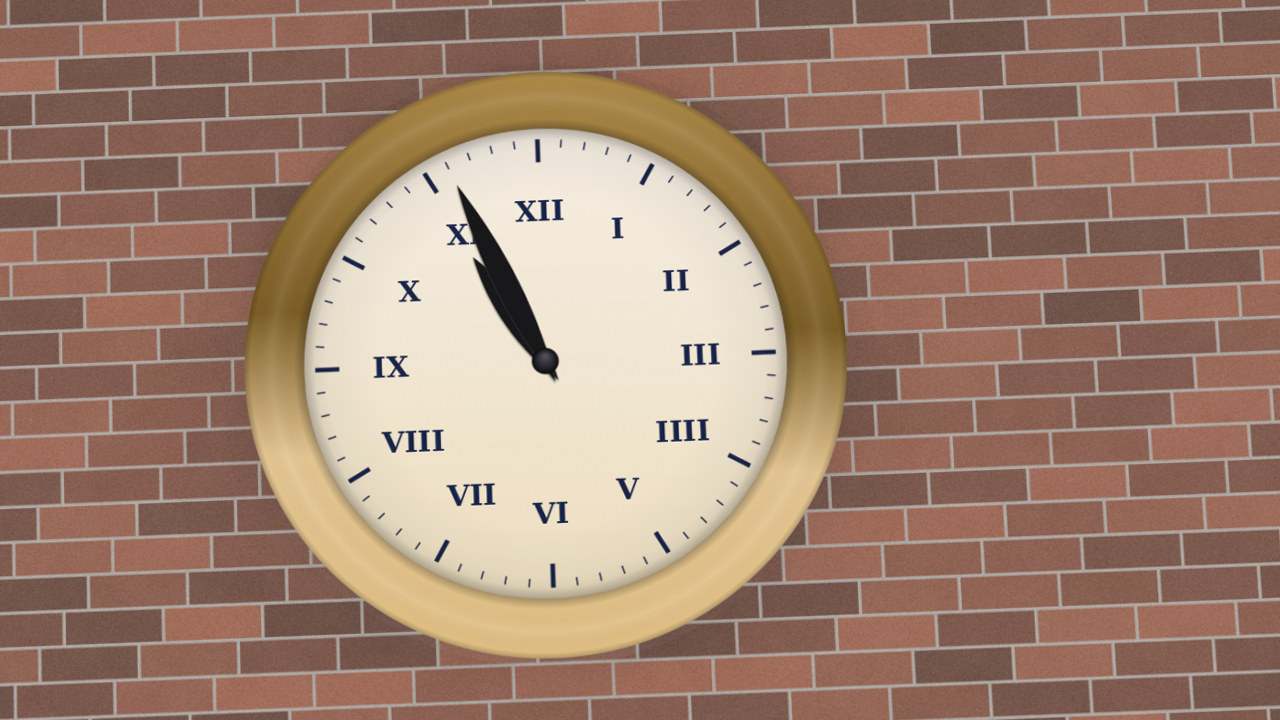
10:56
